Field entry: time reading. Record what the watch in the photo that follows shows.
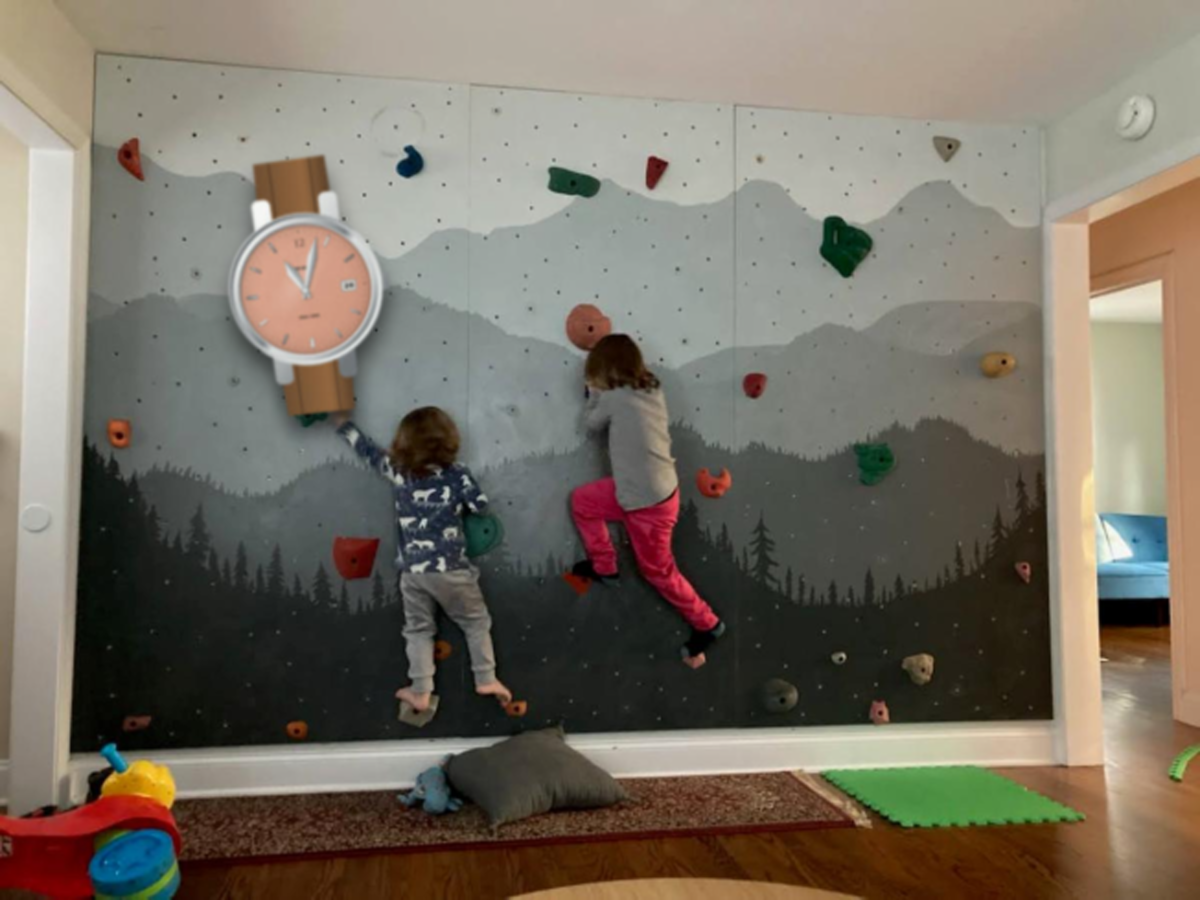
11:03
